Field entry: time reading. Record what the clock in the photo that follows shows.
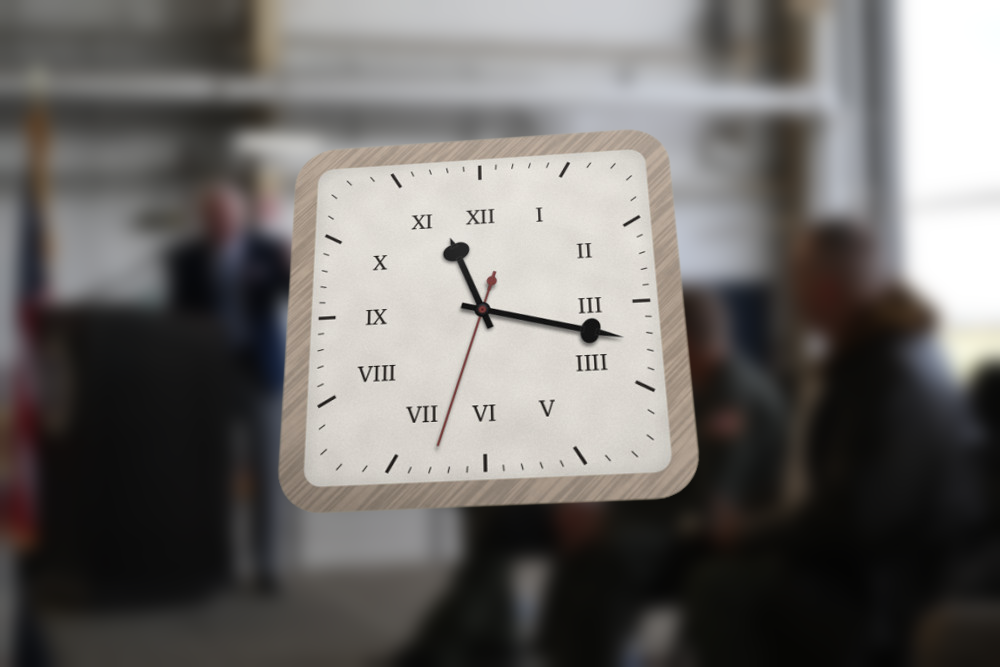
11:17:33
